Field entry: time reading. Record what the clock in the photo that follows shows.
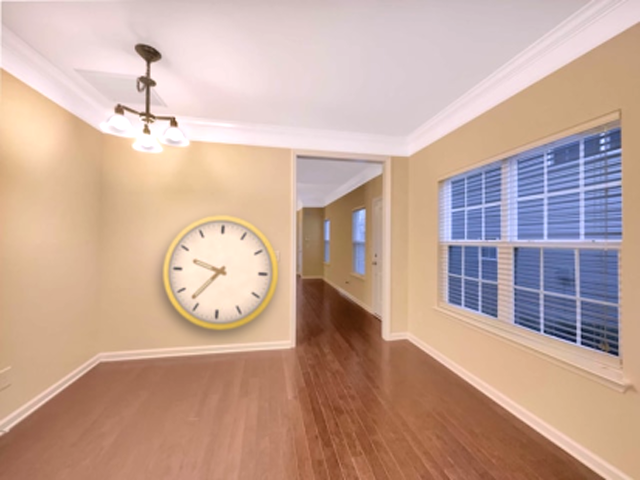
9:37
